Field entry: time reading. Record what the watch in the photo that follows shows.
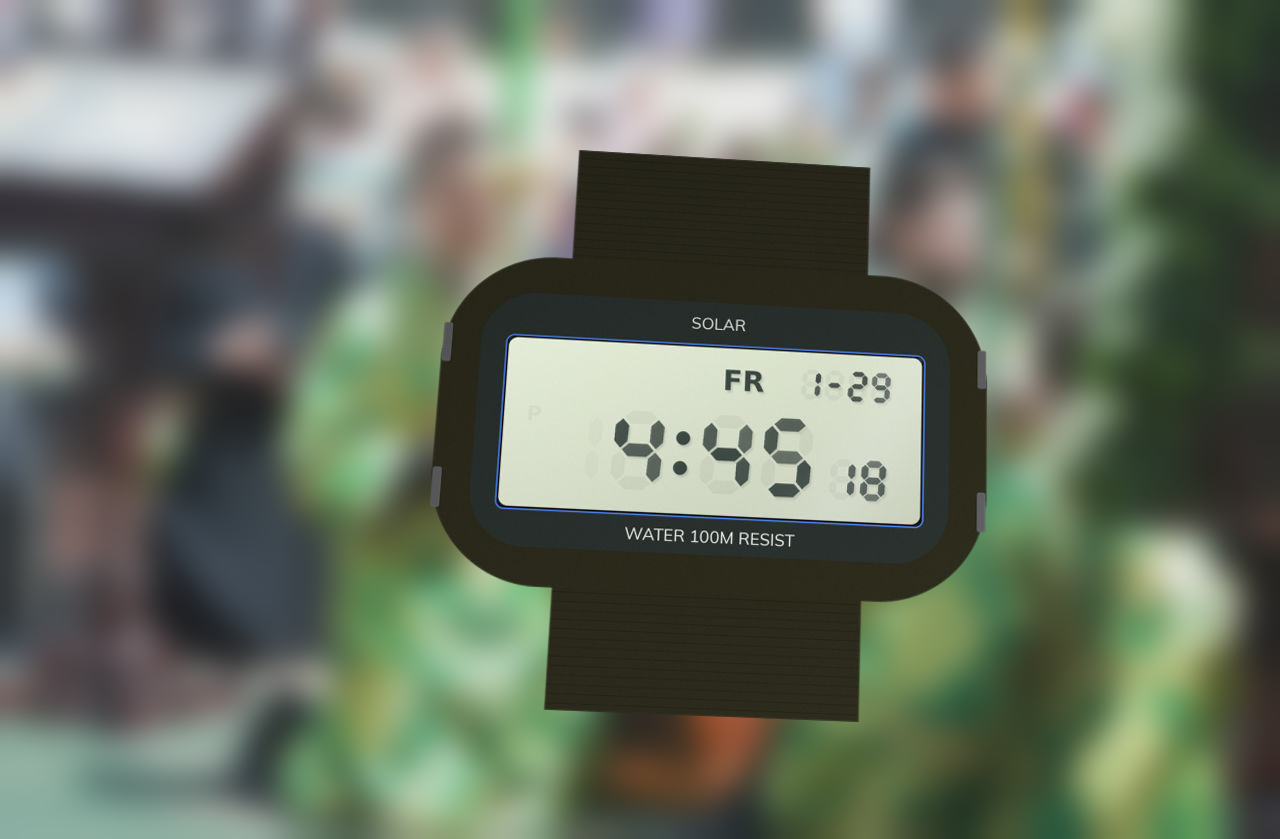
4:45:18
